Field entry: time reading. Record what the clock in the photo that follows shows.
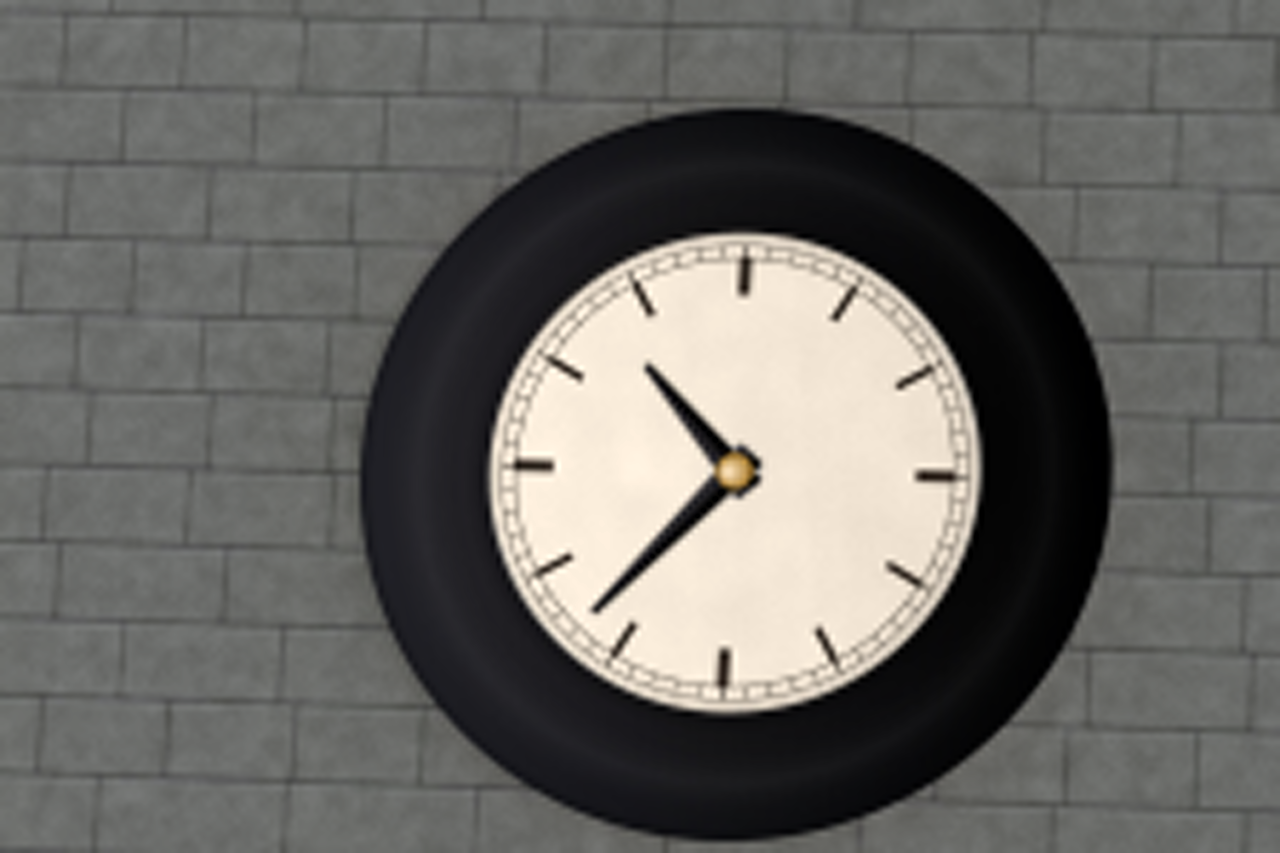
10:37
